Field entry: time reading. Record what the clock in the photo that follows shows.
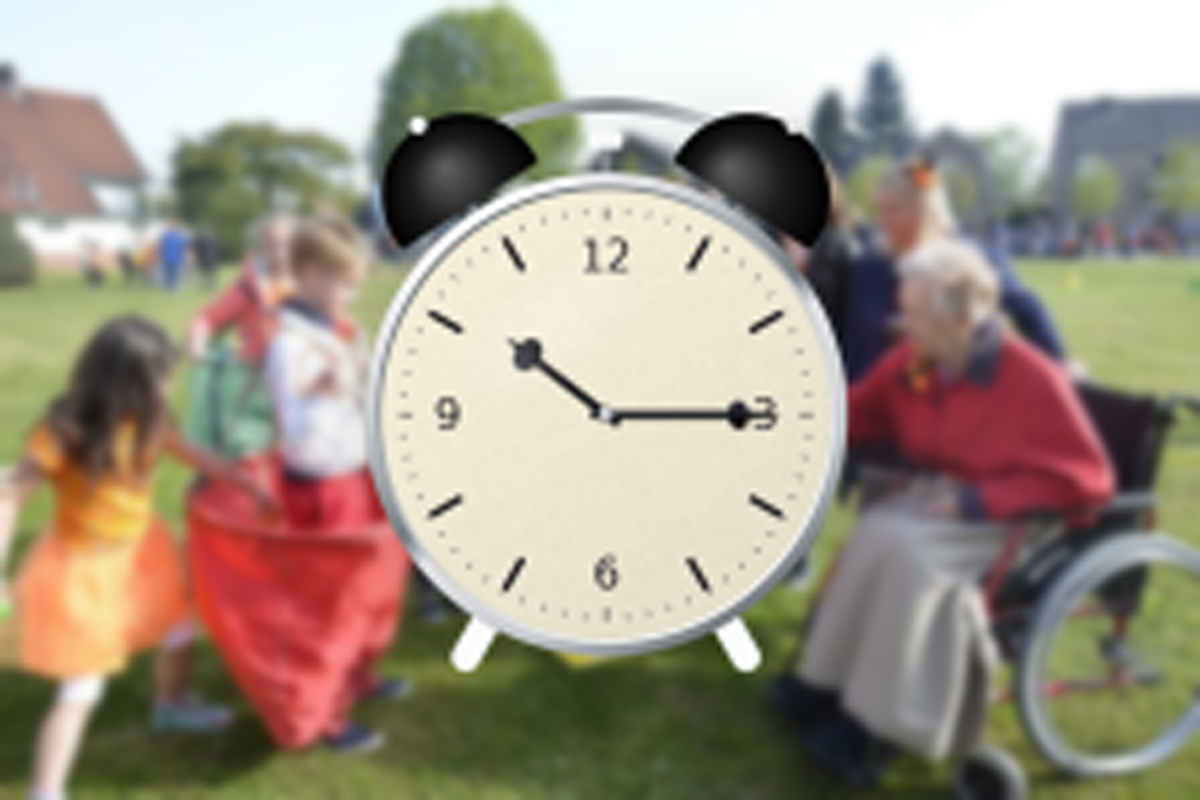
10:15
